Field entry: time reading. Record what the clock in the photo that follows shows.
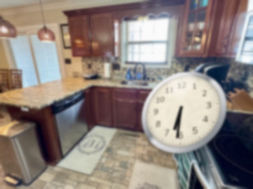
6:31
